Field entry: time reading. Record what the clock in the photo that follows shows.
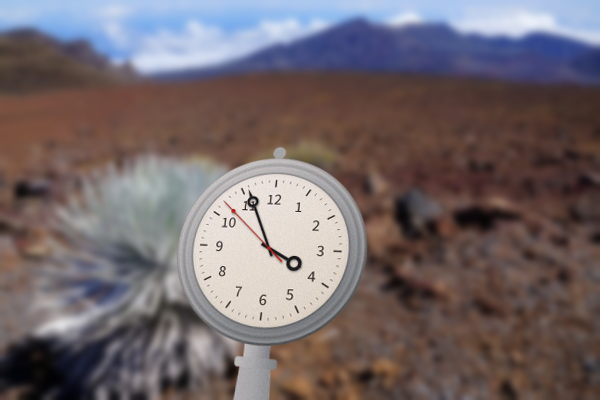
3:55:52
